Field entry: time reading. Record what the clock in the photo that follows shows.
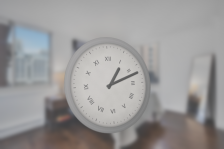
1:12
